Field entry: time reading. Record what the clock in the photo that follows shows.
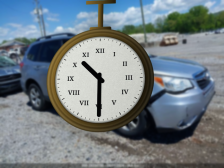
10:30
